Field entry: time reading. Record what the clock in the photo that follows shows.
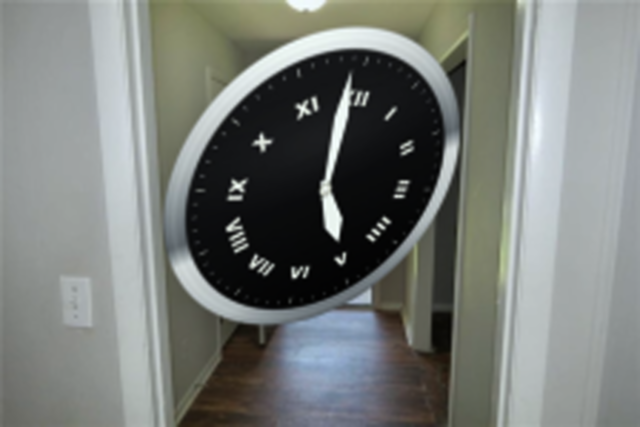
4:59
